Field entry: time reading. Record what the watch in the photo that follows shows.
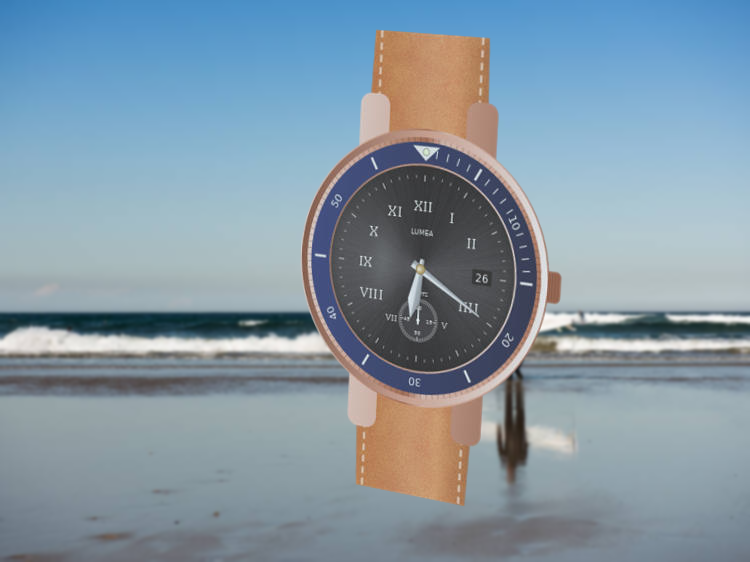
6:20
